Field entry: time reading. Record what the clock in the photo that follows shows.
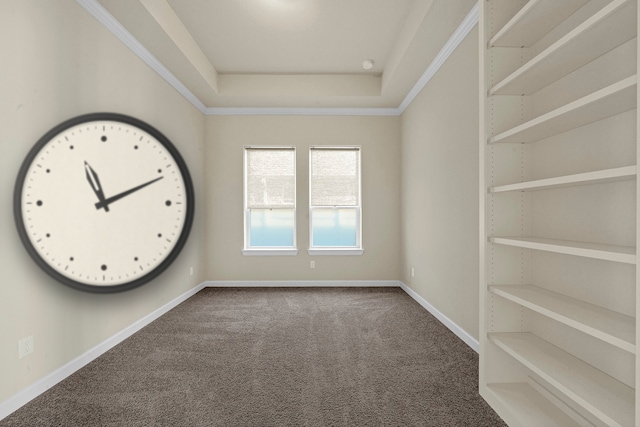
11:11
